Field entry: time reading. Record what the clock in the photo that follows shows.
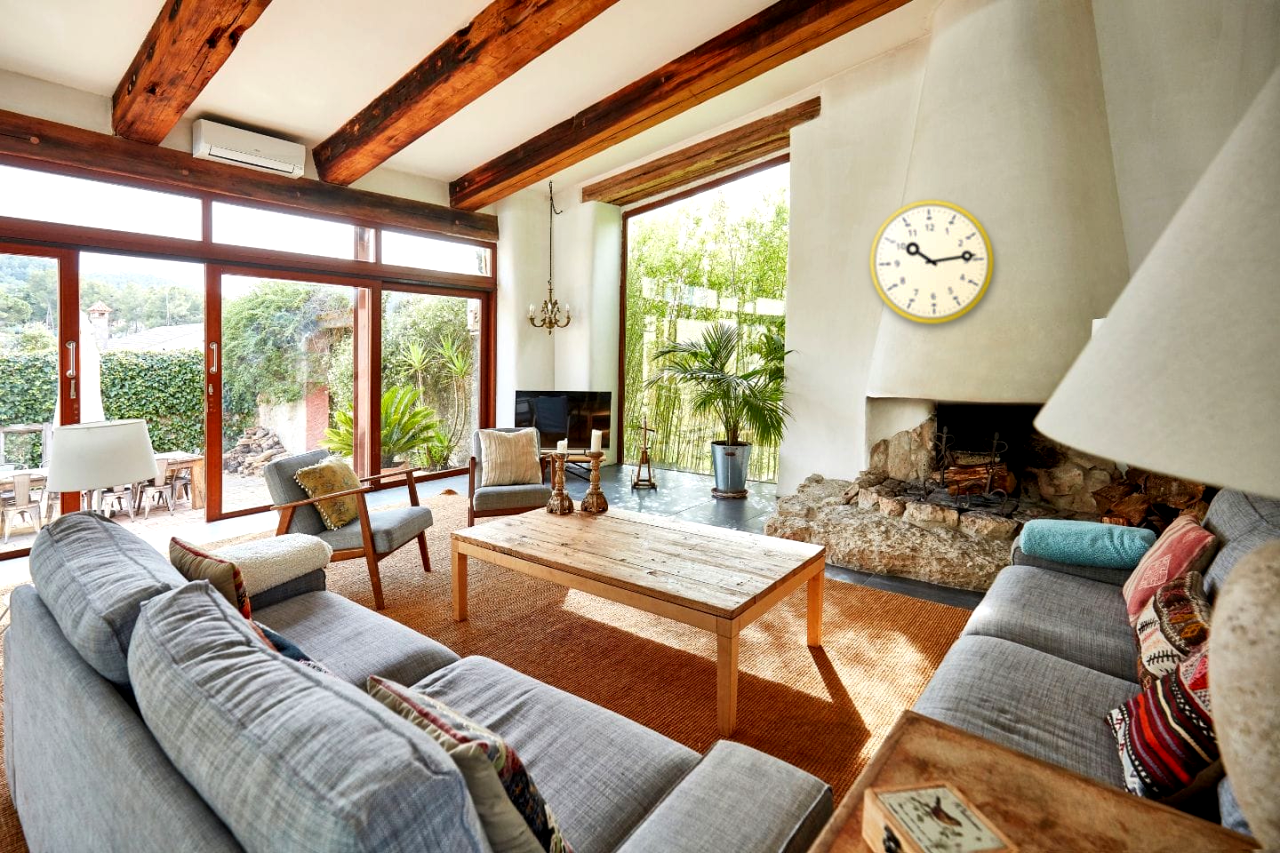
10:14
